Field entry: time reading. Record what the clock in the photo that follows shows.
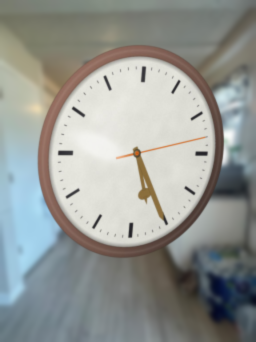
5:25:13
